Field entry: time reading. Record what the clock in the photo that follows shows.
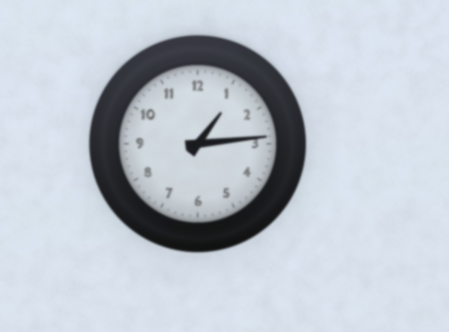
1:14
